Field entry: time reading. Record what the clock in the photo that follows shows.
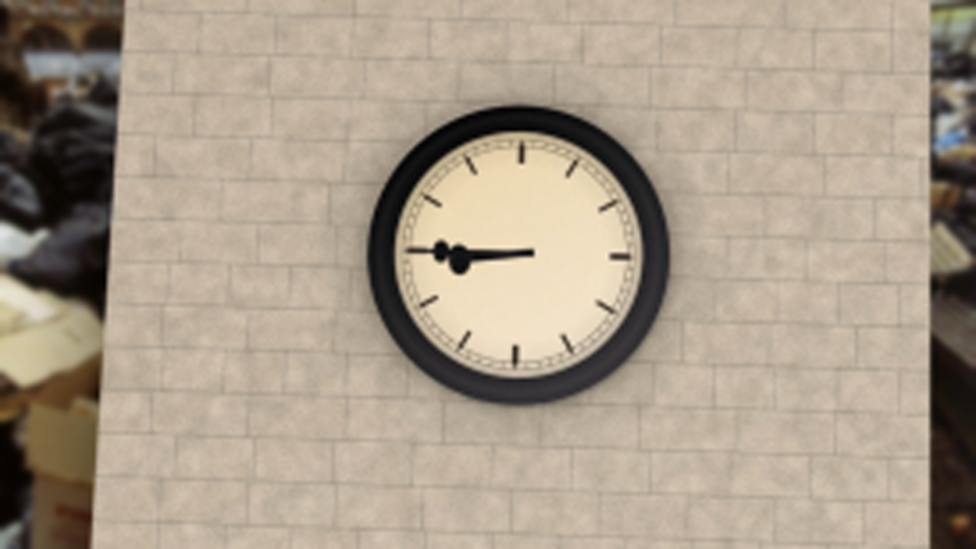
8:45
